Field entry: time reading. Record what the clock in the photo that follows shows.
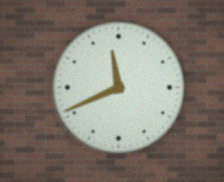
11:41
